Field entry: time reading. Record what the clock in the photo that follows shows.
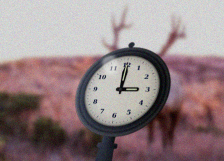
3:00
